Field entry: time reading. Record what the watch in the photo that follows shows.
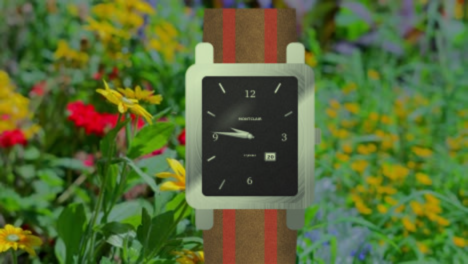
9:46
